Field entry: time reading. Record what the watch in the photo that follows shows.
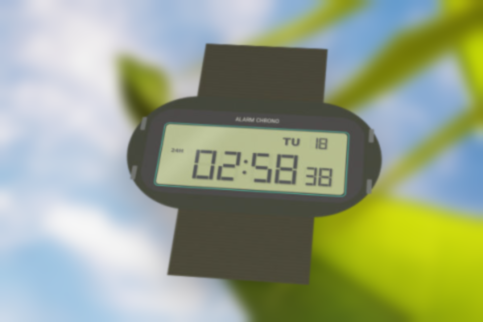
2:58:38
